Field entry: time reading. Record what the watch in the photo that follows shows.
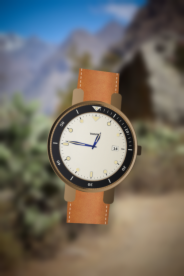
12:46
